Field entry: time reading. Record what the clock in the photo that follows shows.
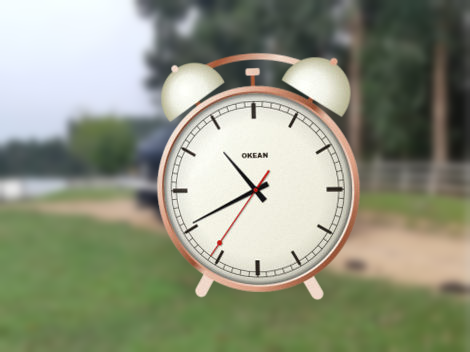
10:40:36
